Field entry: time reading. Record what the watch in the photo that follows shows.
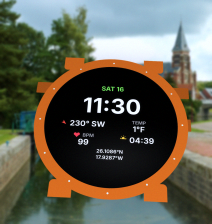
11:30
